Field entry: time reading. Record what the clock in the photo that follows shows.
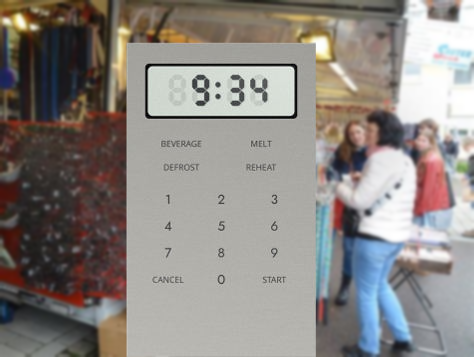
9:34
